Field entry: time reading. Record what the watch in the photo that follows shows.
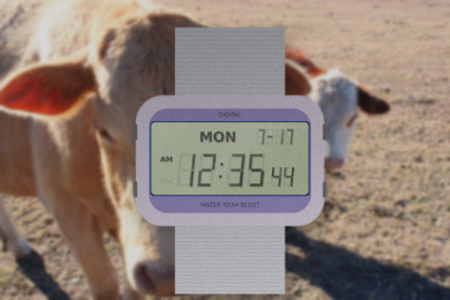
12:35:44
